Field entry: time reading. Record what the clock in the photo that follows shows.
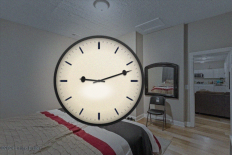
9:12
